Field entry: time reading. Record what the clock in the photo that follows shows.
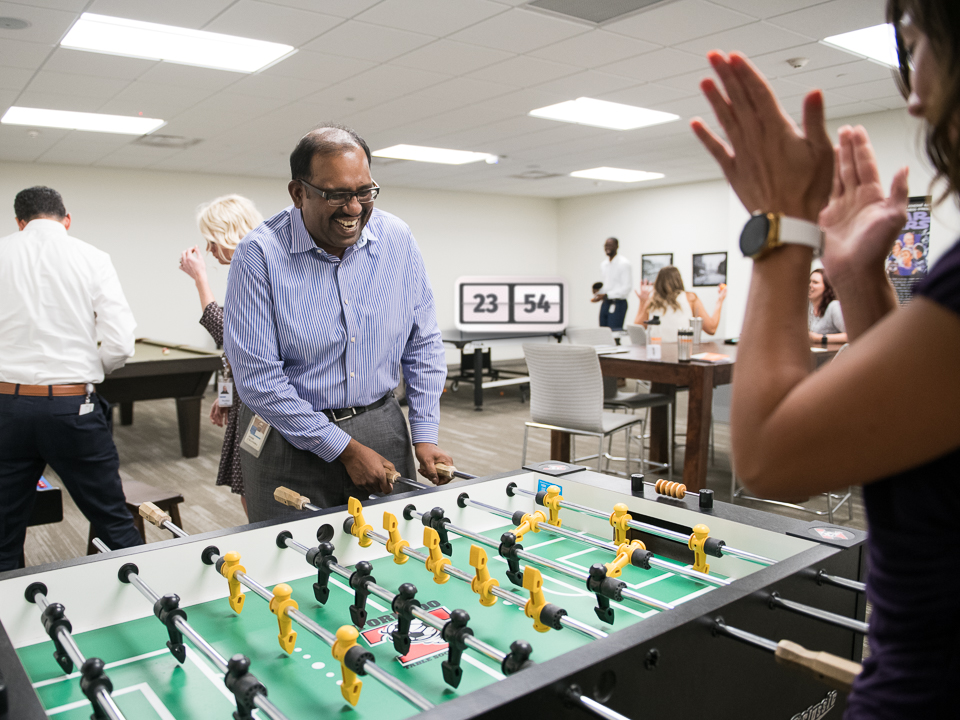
23:54
